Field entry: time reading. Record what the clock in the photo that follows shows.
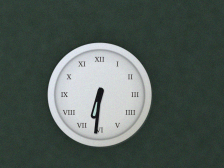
6:31
